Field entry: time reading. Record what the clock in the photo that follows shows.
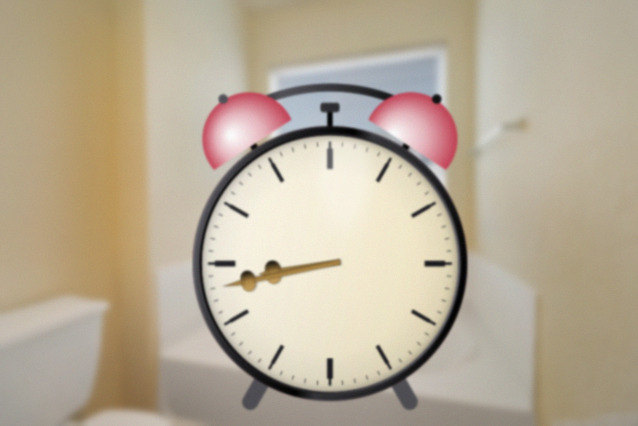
8:43
